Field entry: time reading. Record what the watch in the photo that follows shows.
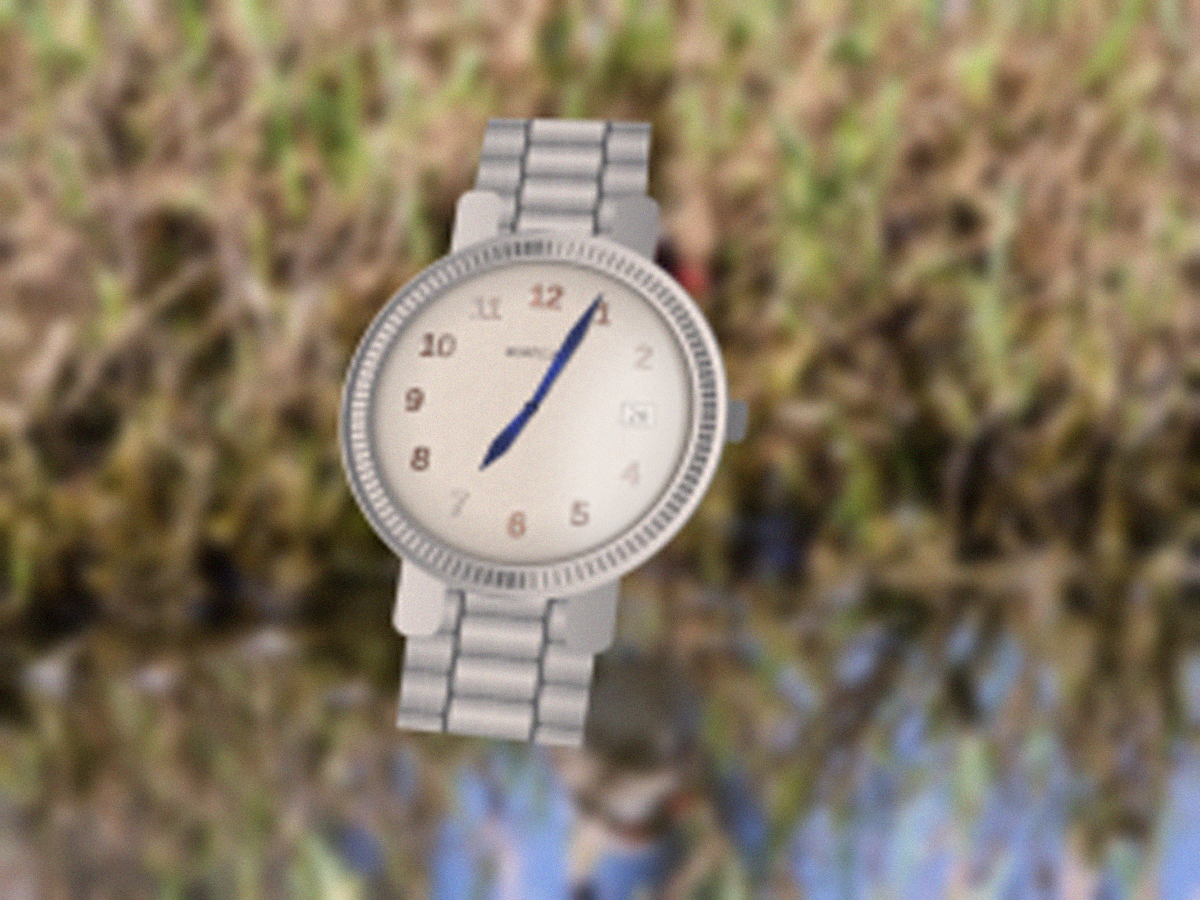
7:04
